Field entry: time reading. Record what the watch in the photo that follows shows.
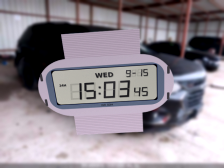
15:03:45
